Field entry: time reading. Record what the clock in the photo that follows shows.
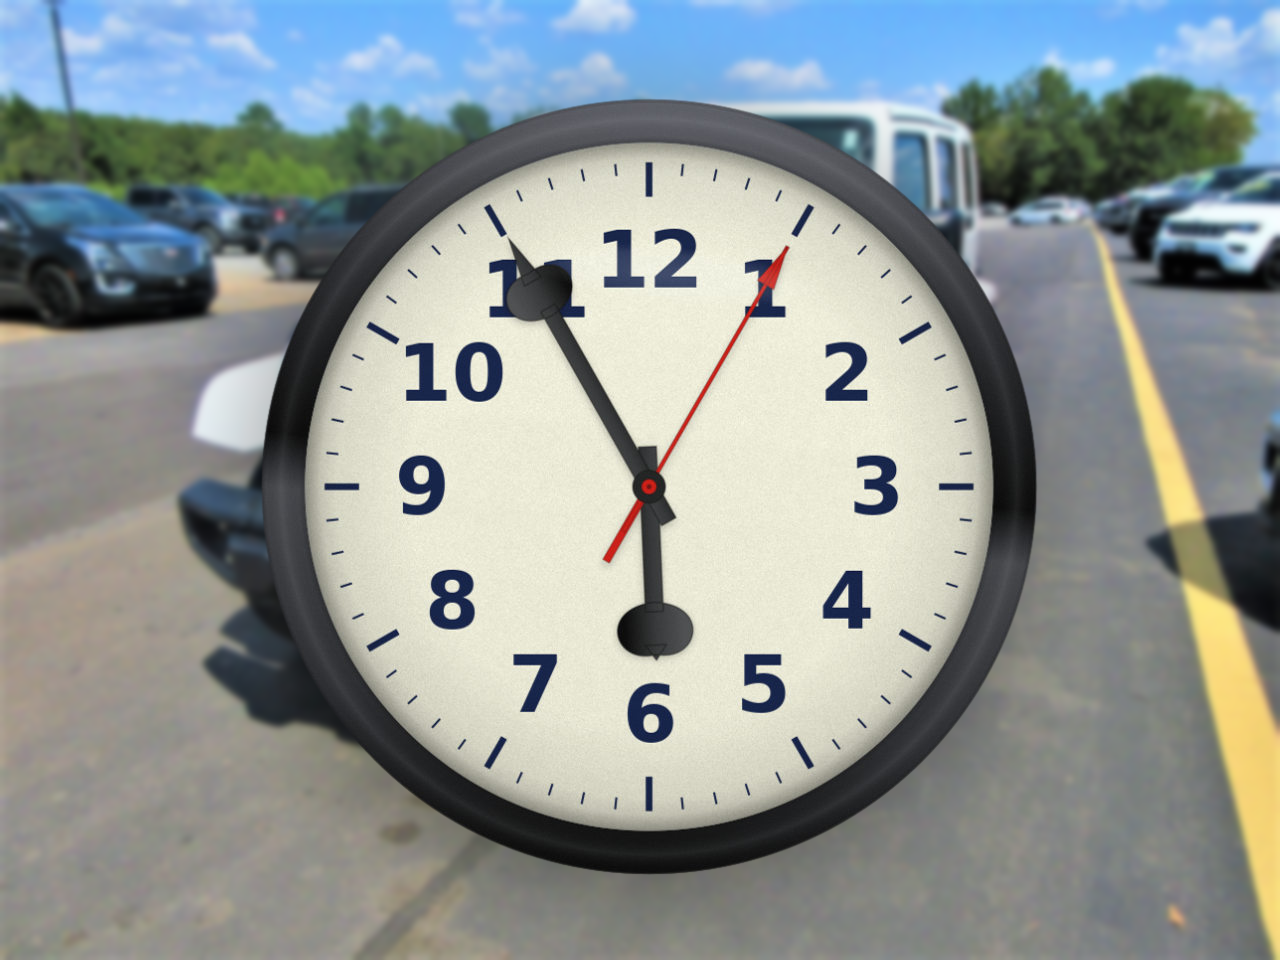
5:55:05
